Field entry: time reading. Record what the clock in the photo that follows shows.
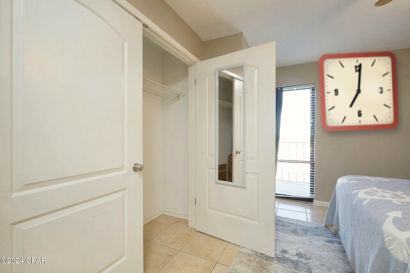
7:01
